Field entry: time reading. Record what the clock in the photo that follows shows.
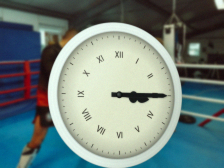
3:15
